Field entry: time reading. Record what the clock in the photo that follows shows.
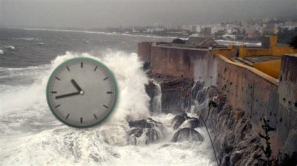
10:43
